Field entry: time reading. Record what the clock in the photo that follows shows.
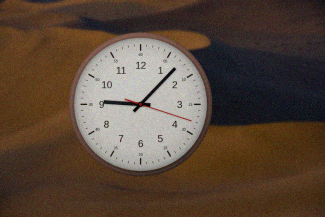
9:07:18
